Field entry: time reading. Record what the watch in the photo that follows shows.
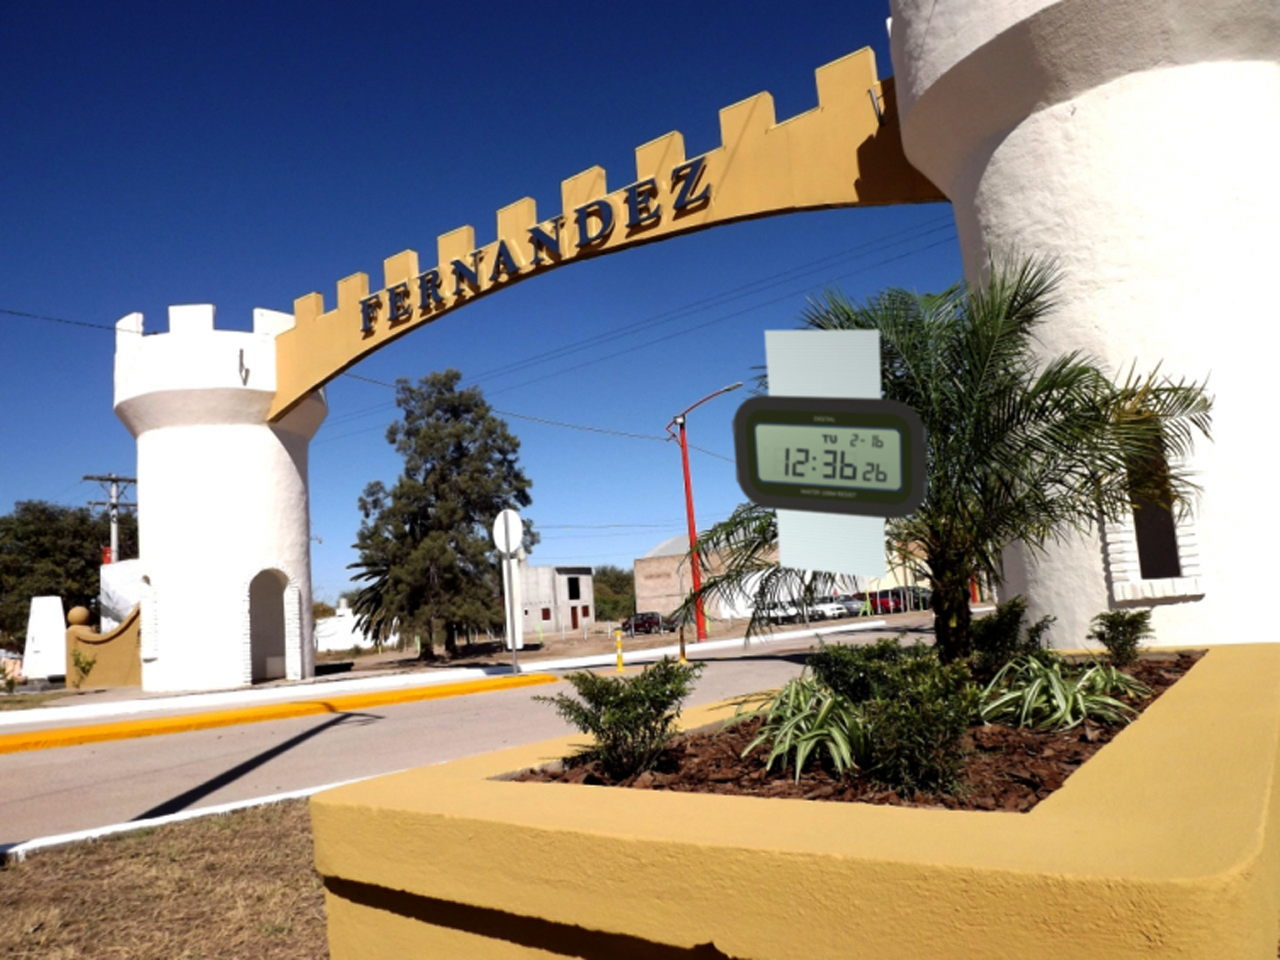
12:36:26
